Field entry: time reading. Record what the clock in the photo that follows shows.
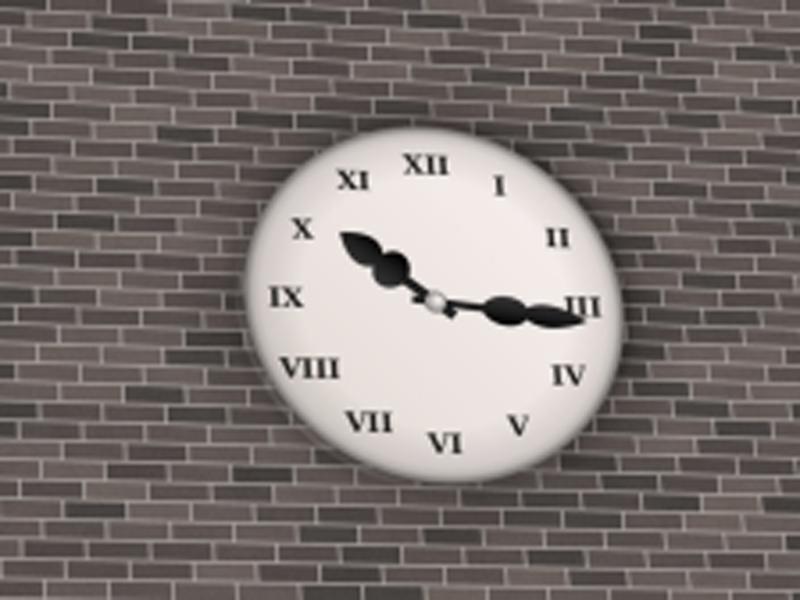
10:16
